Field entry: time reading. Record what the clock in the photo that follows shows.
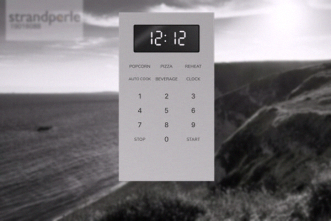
12:12
